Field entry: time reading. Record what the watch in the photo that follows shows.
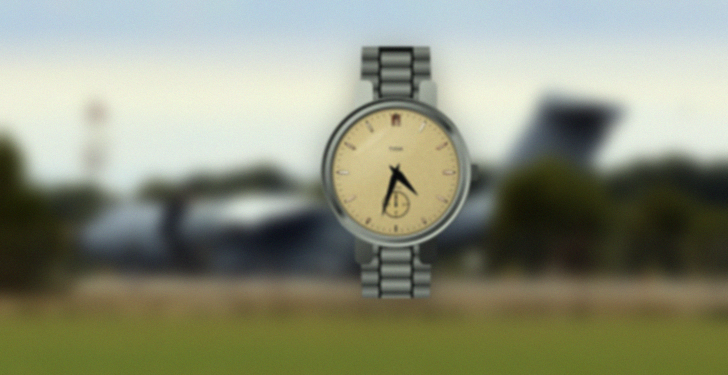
4:33
